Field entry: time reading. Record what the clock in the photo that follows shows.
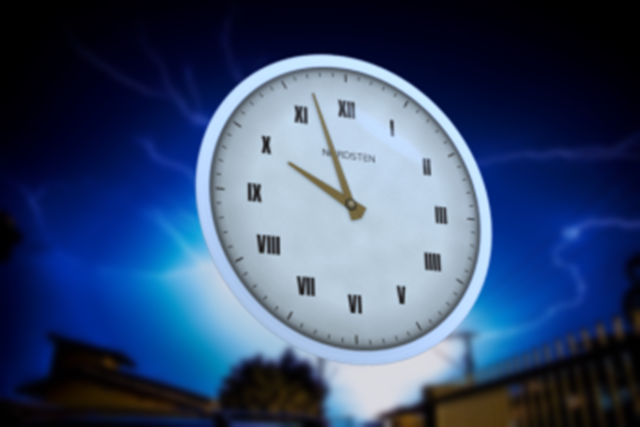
9:57
